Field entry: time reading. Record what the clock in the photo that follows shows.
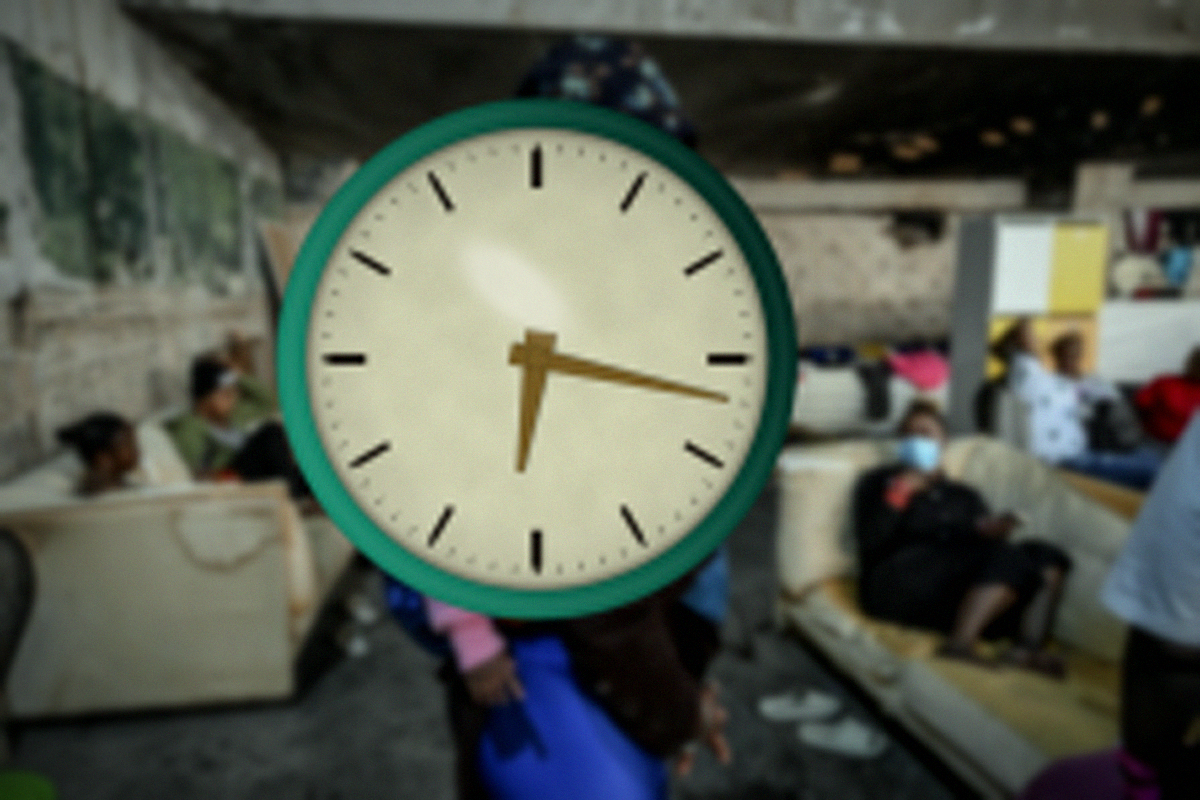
6:17
